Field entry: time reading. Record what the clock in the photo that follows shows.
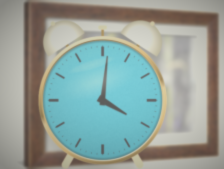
4:01
